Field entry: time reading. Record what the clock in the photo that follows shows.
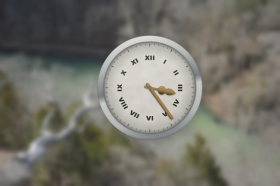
3:24
